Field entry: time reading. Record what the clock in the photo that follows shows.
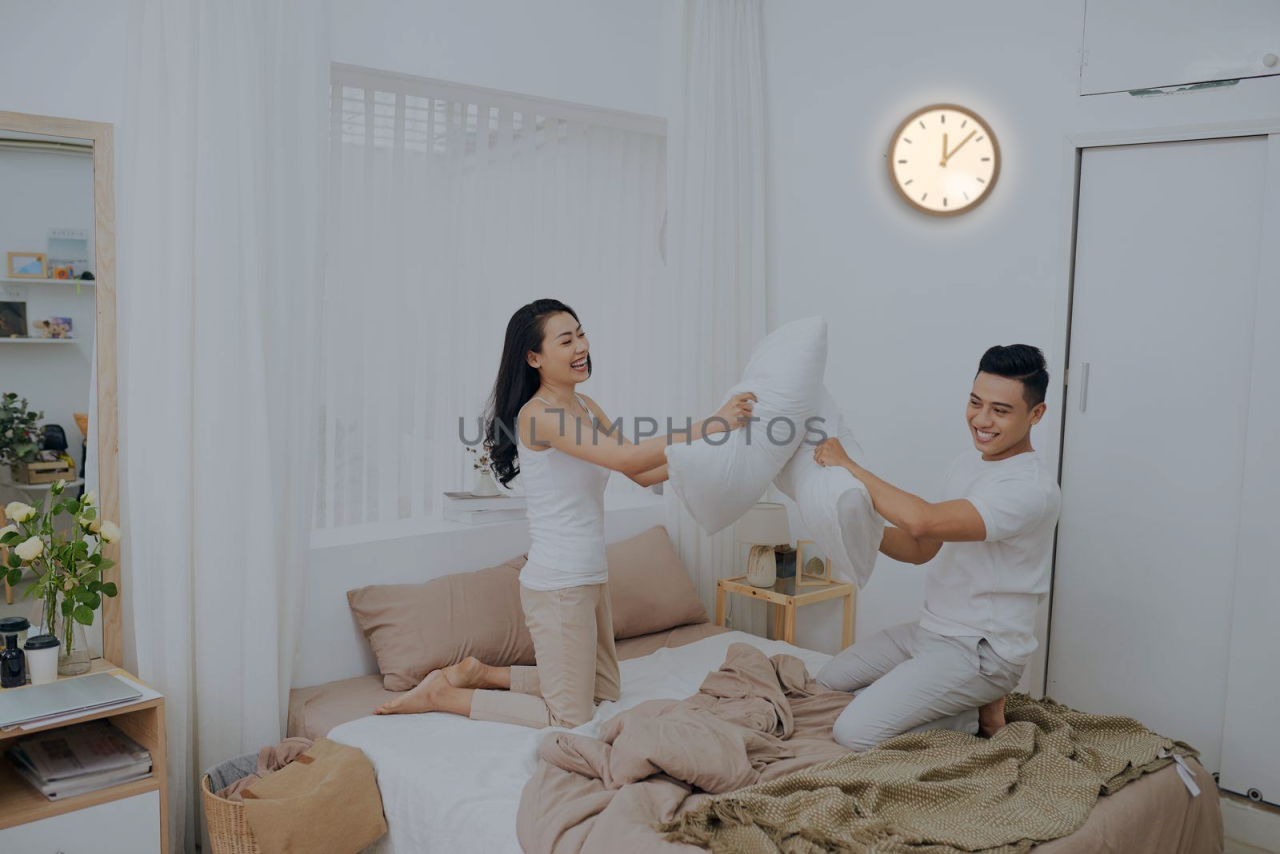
12:08
